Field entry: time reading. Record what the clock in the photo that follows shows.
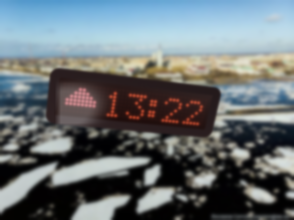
13:22
